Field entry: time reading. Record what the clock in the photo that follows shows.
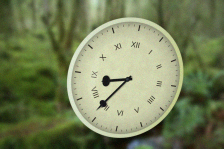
8:36
